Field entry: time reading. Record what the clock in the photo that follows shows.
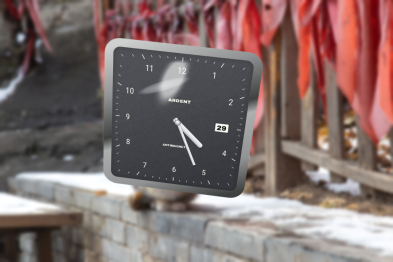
4:26
